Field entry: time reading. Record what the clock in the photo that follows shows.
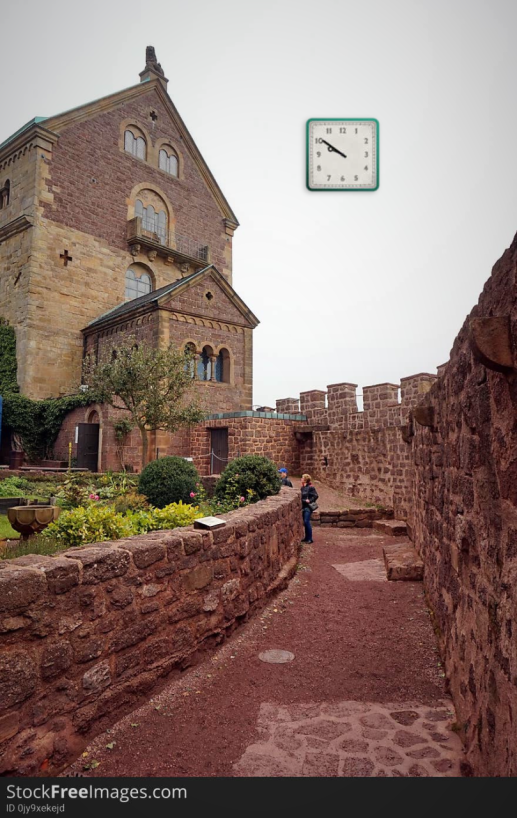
9:51
